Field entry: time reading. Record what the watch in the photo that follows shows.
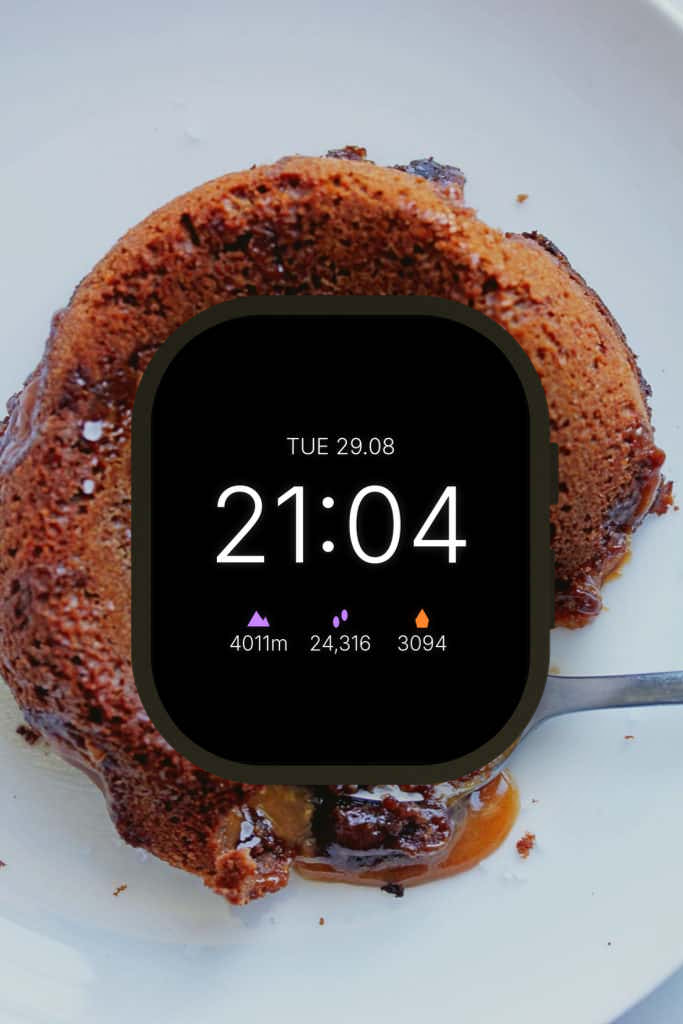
21:04
